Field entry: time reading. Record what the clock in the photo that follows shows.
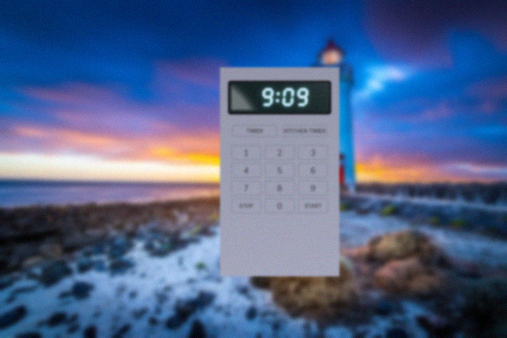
9:09
